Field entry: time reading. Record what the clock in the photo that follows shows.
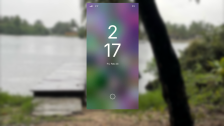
2:17
